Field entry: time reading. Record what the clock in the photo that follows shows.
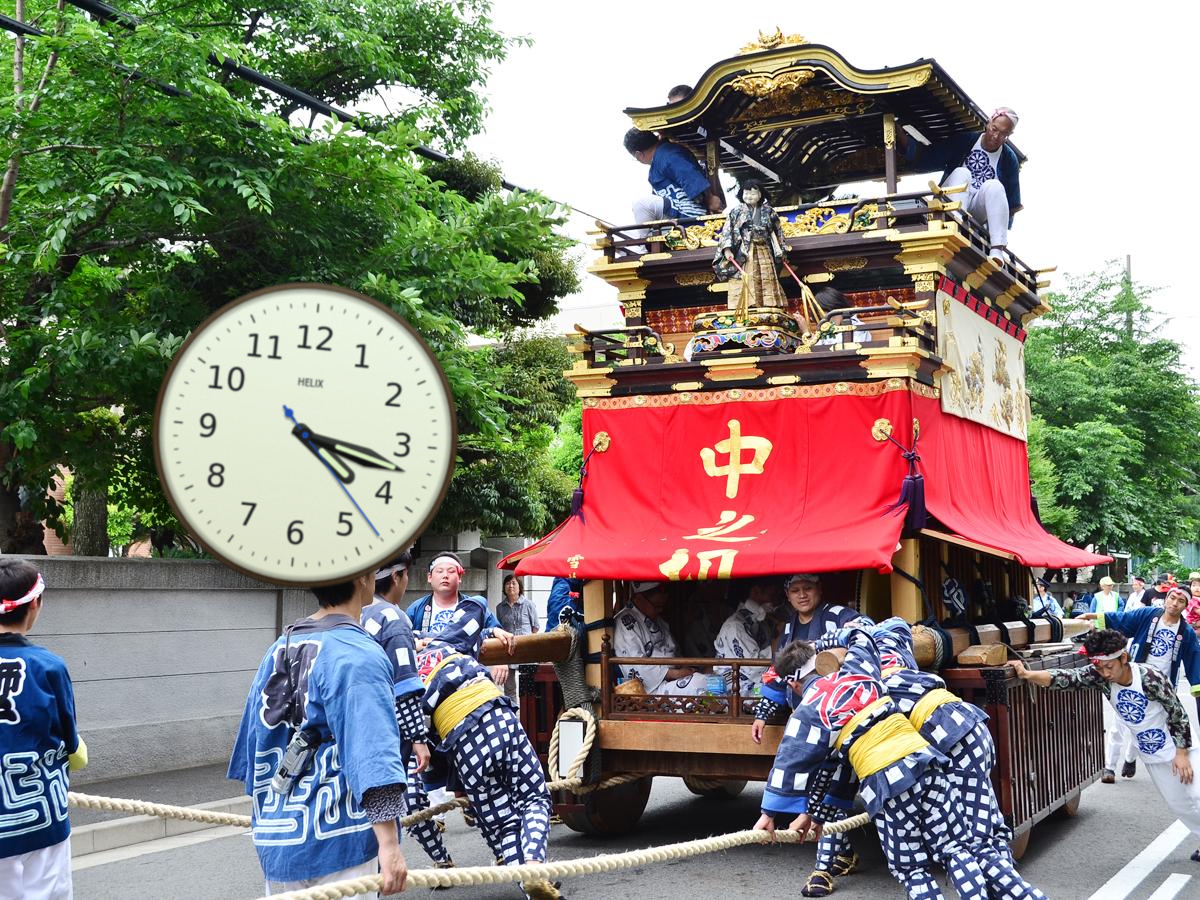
4:17:23
